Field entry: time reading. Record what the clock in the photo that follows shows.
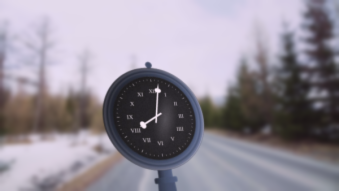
8:02
